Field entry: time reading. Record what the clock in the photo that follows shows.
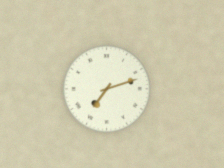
7:12
